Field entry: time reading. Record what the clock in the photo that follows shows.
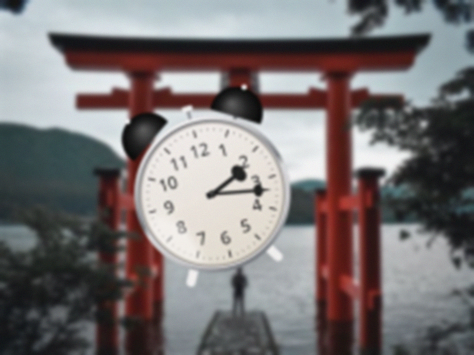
2:17
